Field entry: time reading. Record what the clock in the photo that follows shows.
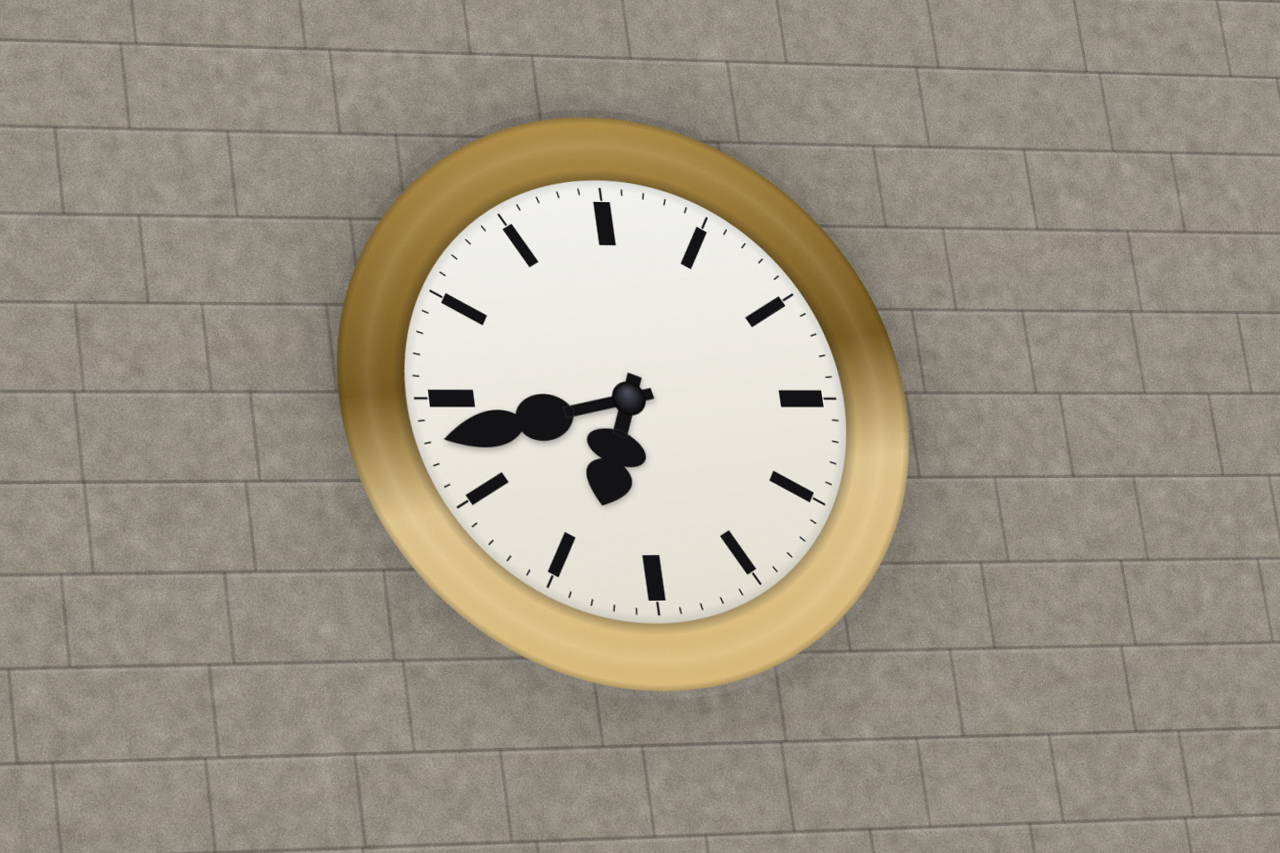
6:43
